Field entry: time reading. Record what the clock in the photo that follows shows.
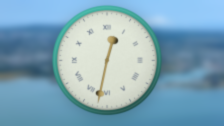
12:32
